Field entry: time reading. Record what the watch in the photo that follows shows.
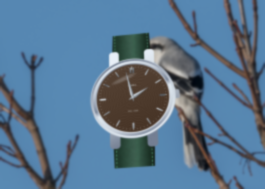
1:58
